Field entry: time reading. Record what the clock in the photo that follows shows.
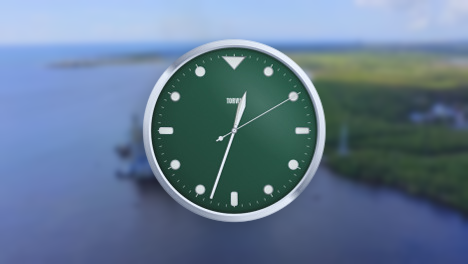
12:33:10
